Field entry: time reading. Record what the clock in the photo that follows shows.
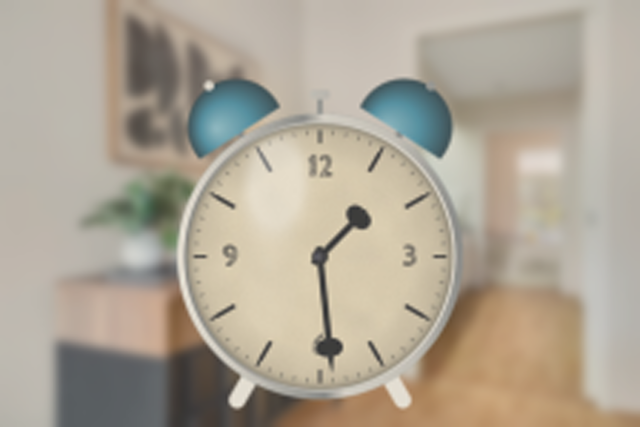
1:29
